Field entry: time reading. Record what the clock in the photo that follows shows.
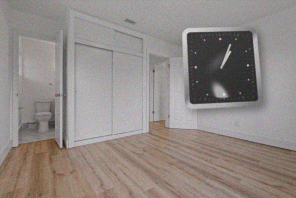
1:04
